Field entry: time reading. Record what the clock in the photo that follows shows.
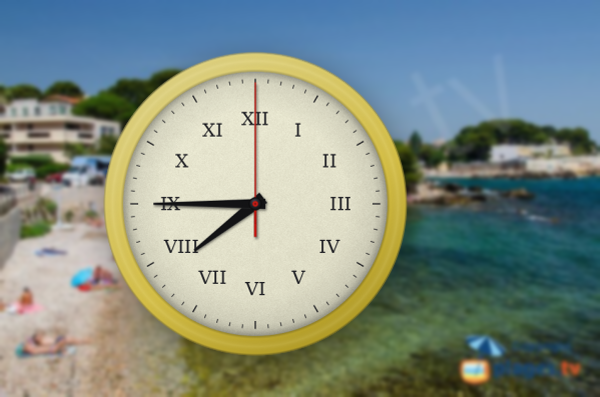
7:45:00
